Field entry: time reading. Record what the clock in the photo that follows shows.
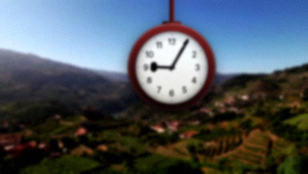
9:05
